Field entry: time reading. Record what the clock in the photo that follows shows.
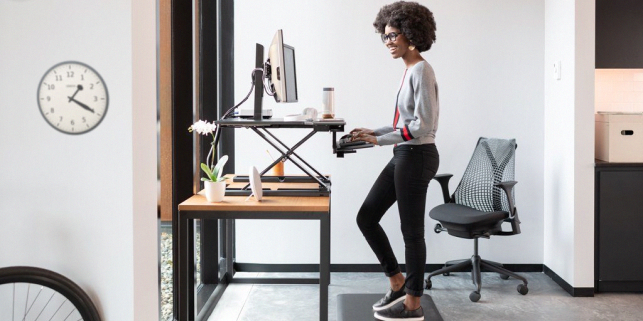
1:20
